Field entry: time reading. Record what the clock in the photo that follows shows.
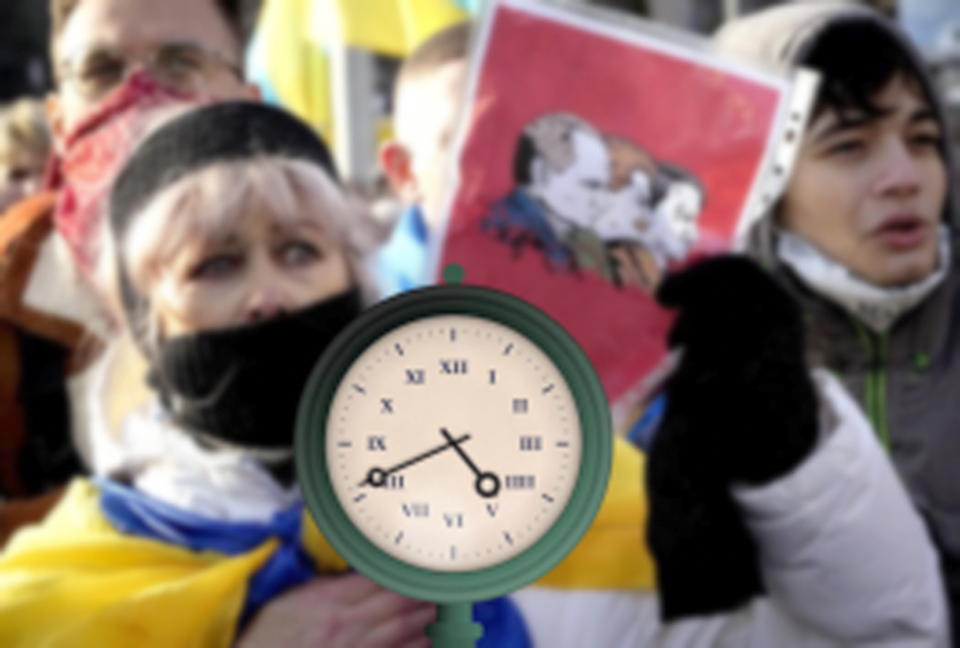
4:41
